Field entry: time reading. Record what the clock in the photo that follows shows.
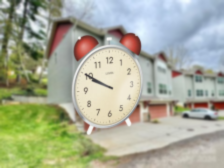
9:50
